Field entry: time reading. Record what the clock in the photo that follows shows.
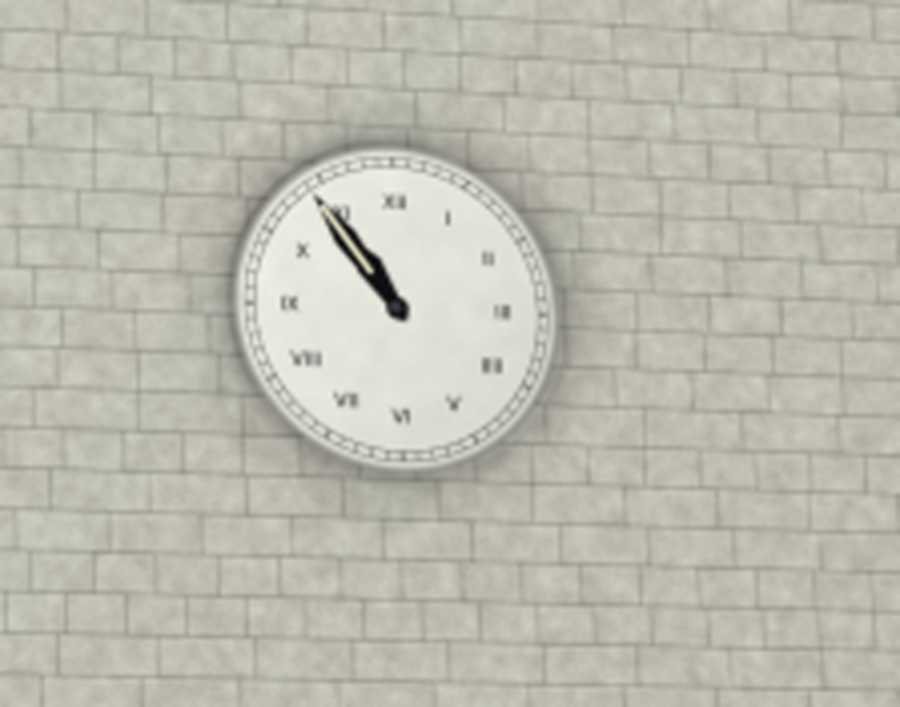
10:54
